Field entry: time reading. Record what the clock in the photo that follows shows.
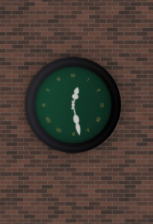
12:28
